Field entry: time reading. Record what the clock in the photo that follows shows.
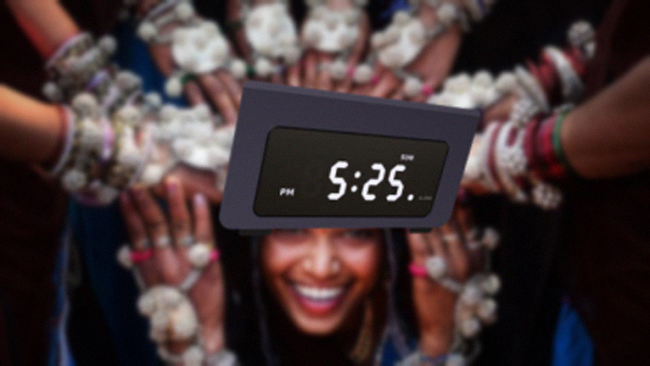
5:25
